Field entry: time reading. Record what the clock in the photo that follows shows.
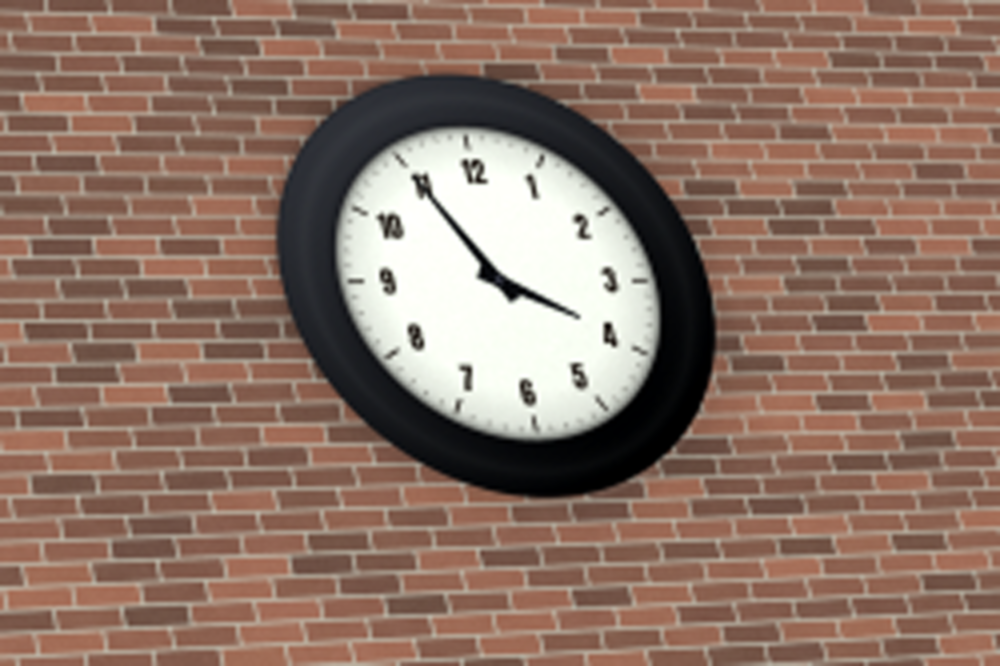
3:55
